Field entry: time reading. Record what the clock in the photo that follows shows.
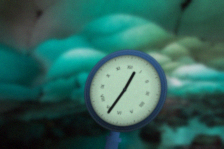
12:34
